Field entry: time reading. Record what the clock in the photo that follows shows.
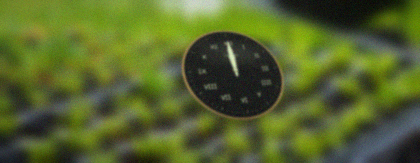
12:00
